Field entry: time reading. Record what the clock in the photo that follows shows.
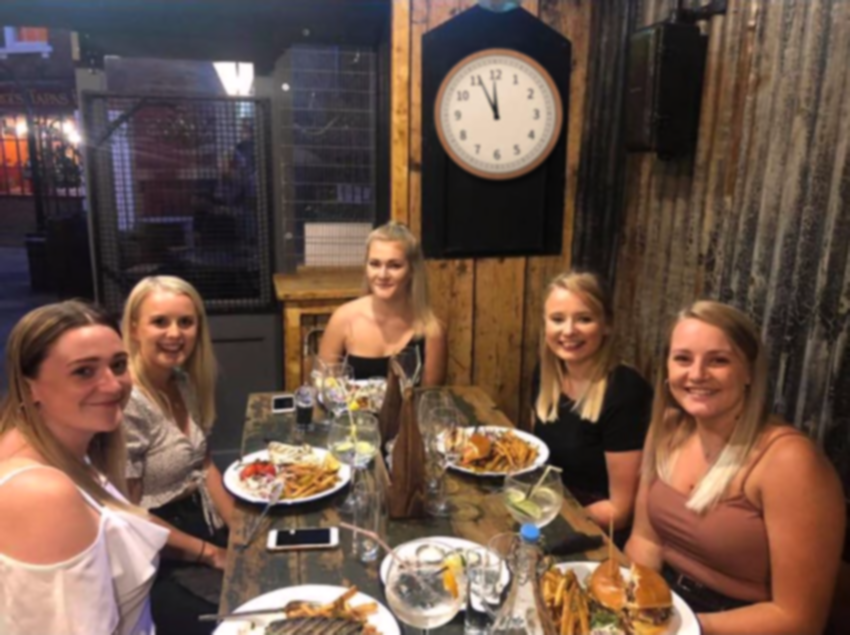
11:56
